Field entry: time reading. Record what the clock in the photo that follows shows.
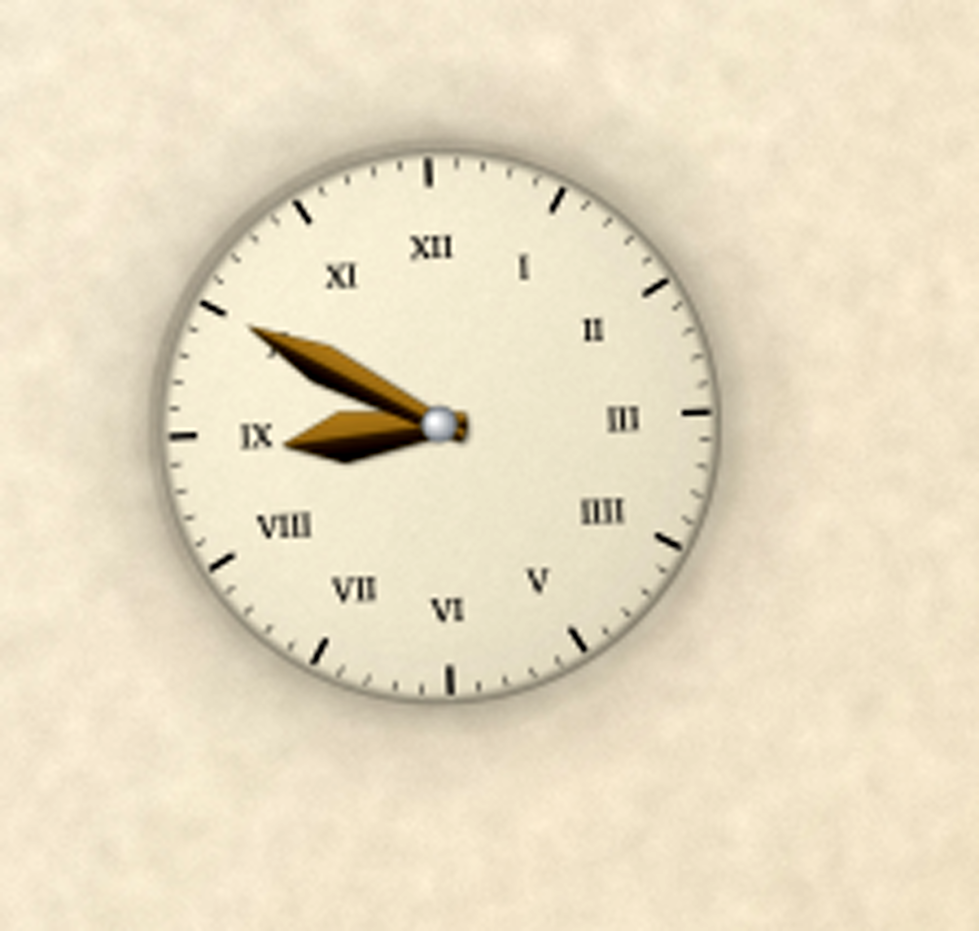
8:50
